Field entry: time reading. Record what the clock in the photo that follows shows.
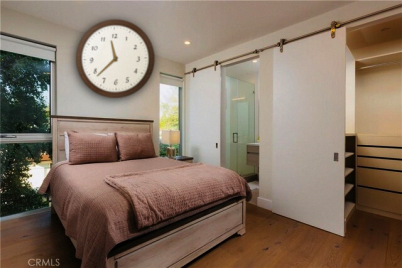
11:38
